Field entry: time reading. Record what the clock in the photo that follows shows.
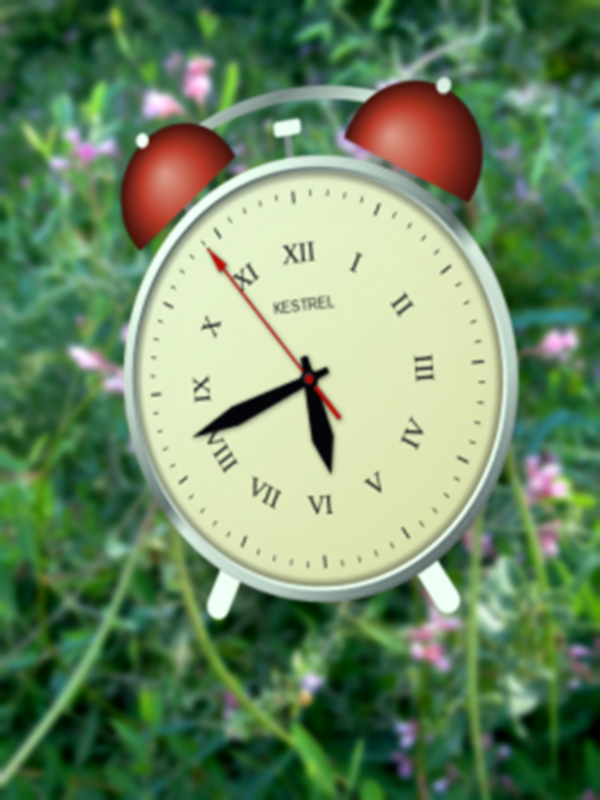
5:41:54
